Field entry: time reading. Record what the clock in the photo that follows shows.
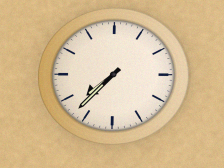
7:37
